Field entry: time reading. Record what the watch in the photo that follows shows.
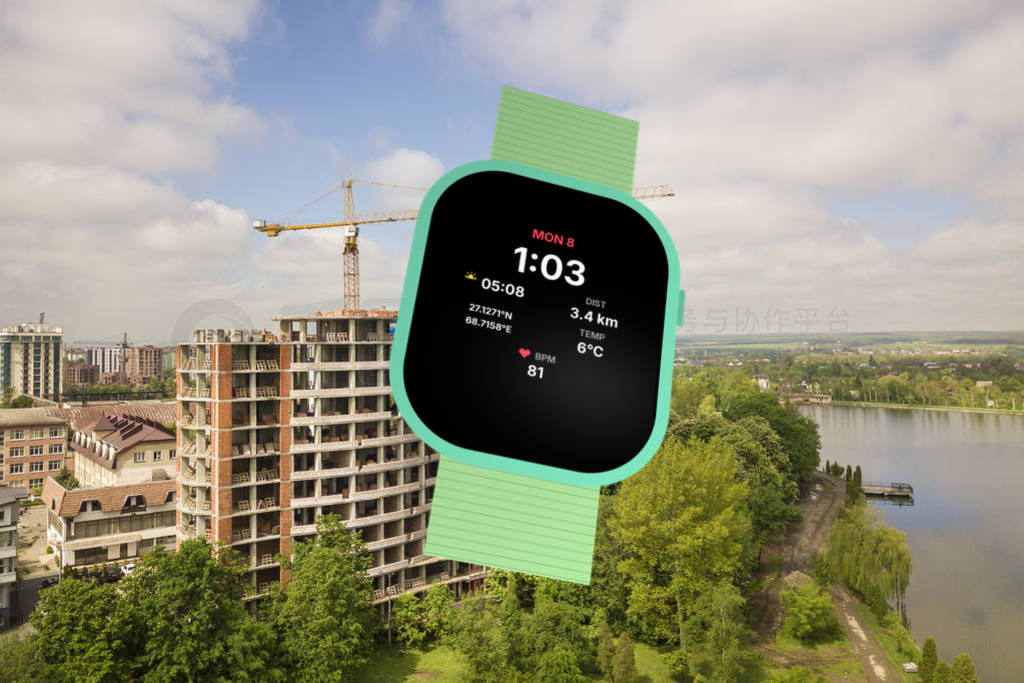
1:03
